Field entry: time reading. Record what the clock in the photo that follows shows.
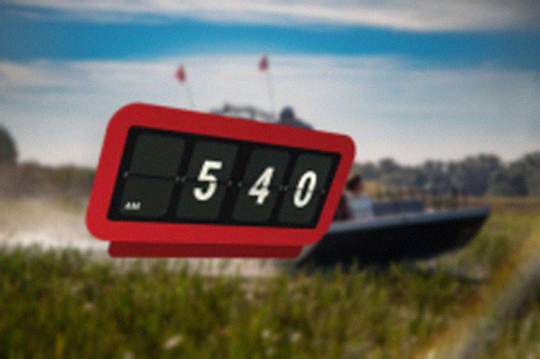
5:40
